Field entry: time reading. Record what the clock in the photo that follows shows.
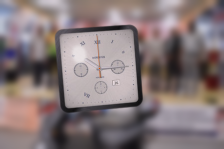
10:15
